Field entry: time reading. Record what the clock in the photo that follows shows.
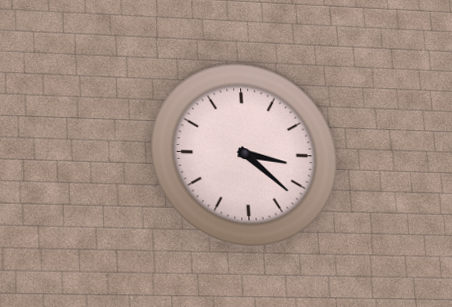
3:22
